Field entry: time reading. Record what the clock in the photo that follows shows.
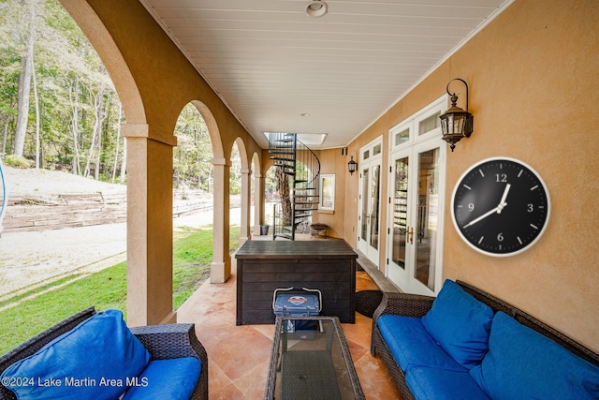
12:40
